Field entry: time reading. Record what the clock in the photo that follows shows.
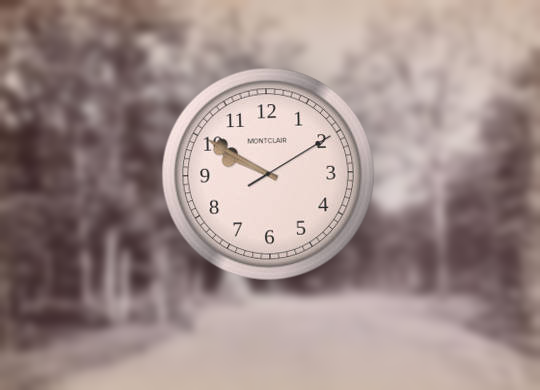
9:50:10
